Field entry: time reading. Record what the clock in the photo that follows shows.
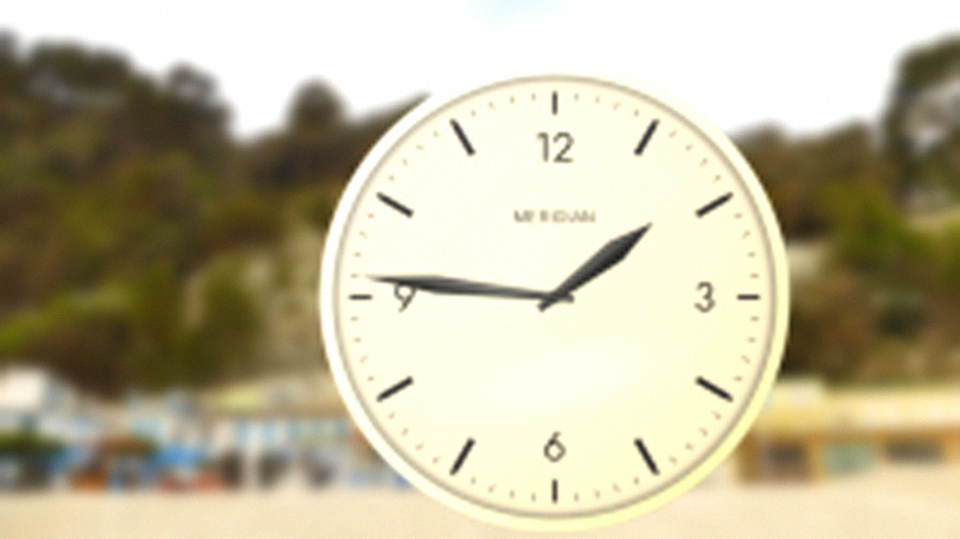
1:46
